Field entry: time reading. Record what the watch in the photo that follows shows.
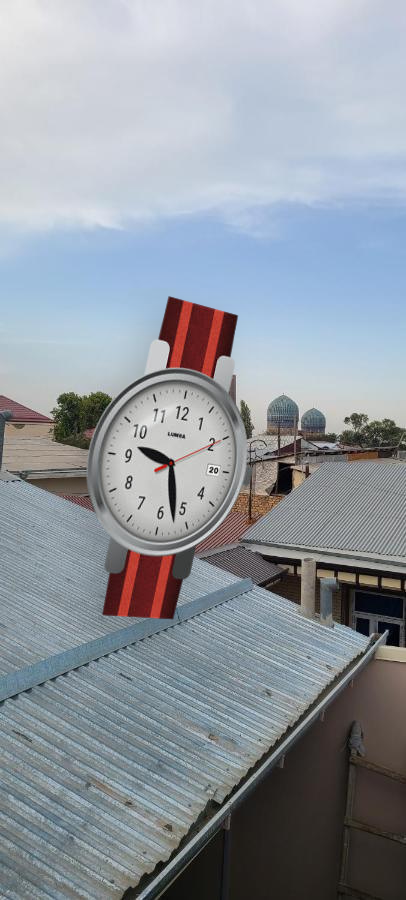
9:27:10
